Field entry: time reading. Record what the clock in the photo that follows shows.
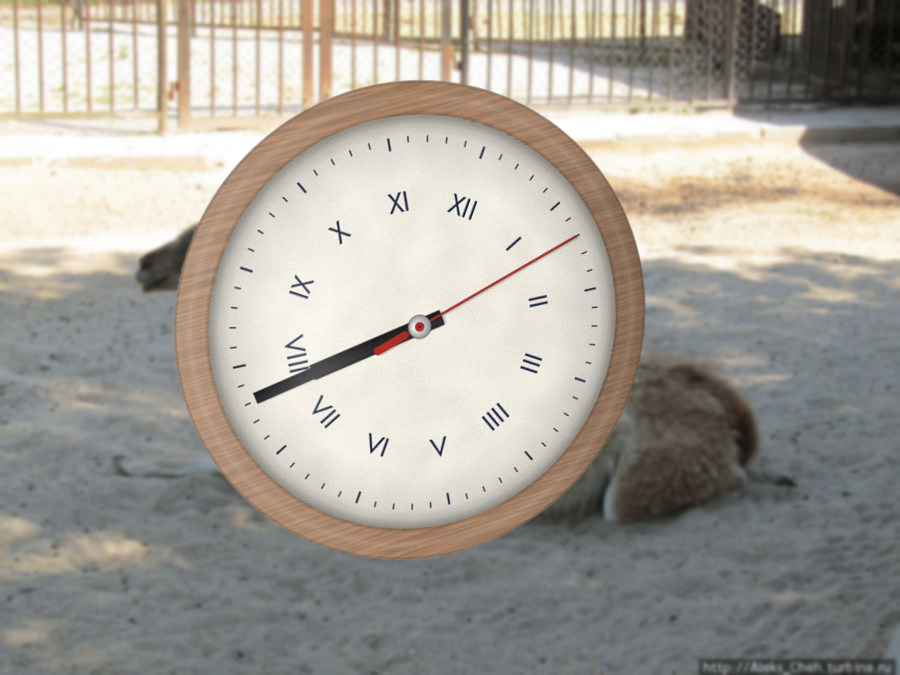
7:38:07
